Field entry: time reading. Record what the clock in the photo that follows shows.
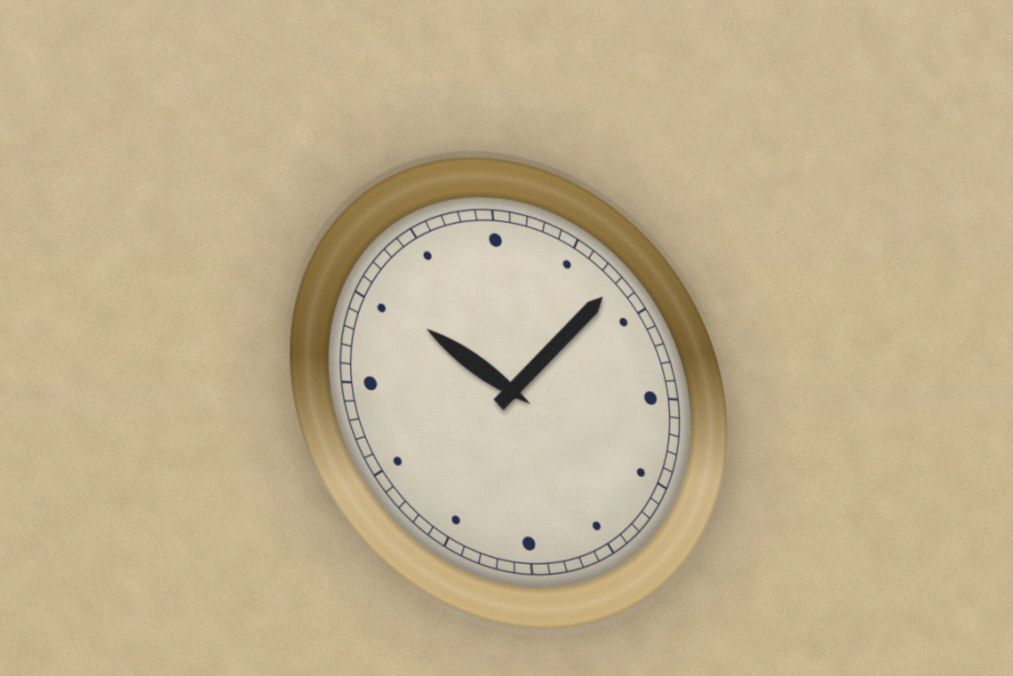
10:08
